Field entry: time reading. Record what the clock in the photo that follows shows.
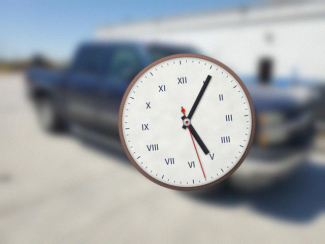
5:05:28
